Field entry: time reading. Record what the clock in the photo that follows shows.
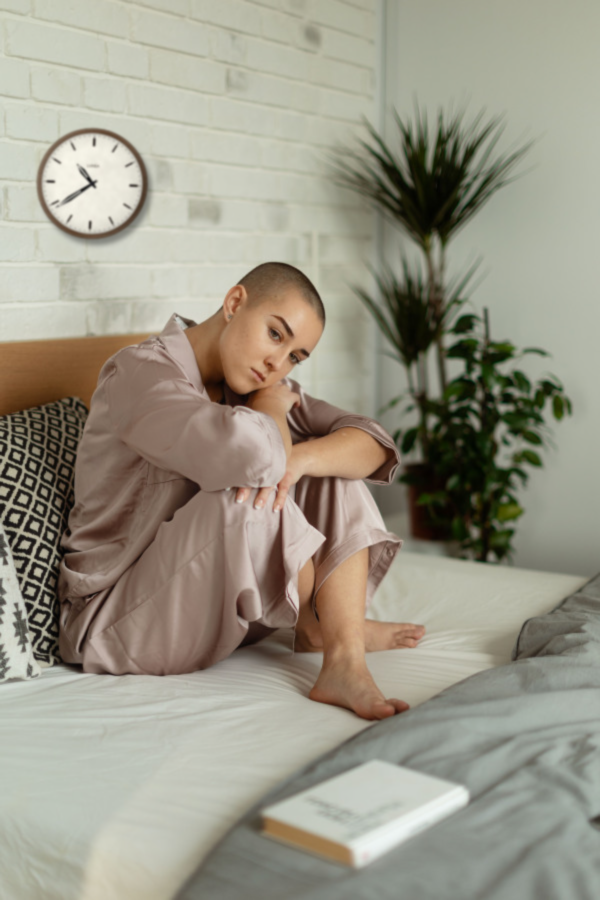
10:39
